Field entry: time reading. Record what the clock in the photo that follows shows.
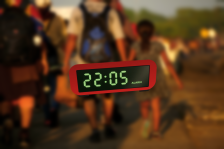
22:05
